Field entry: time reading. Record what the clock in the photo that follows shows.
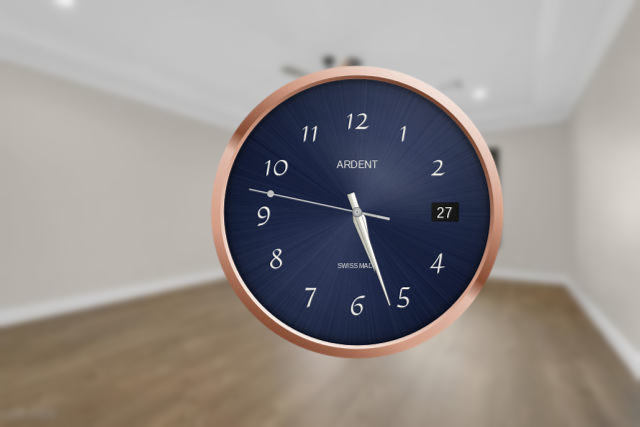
5:26:47
